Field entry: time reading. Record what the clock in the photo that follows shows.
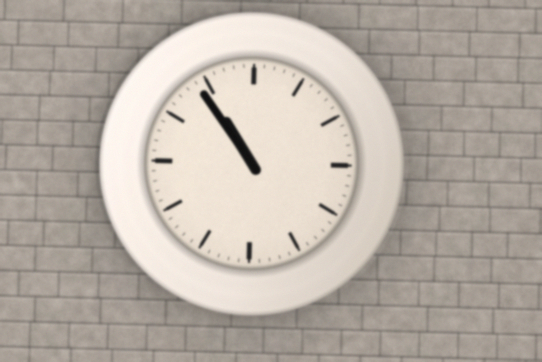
10:54
